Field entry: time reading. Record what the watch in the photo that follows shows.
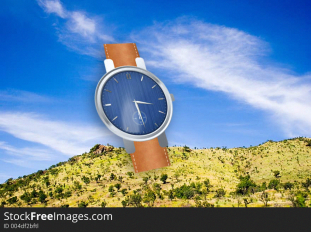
3:29
